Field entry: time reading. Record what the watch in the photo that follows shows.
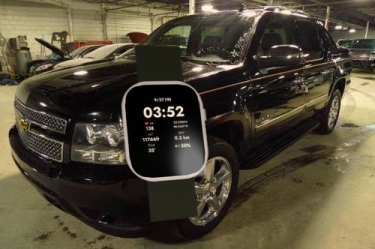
3:52
